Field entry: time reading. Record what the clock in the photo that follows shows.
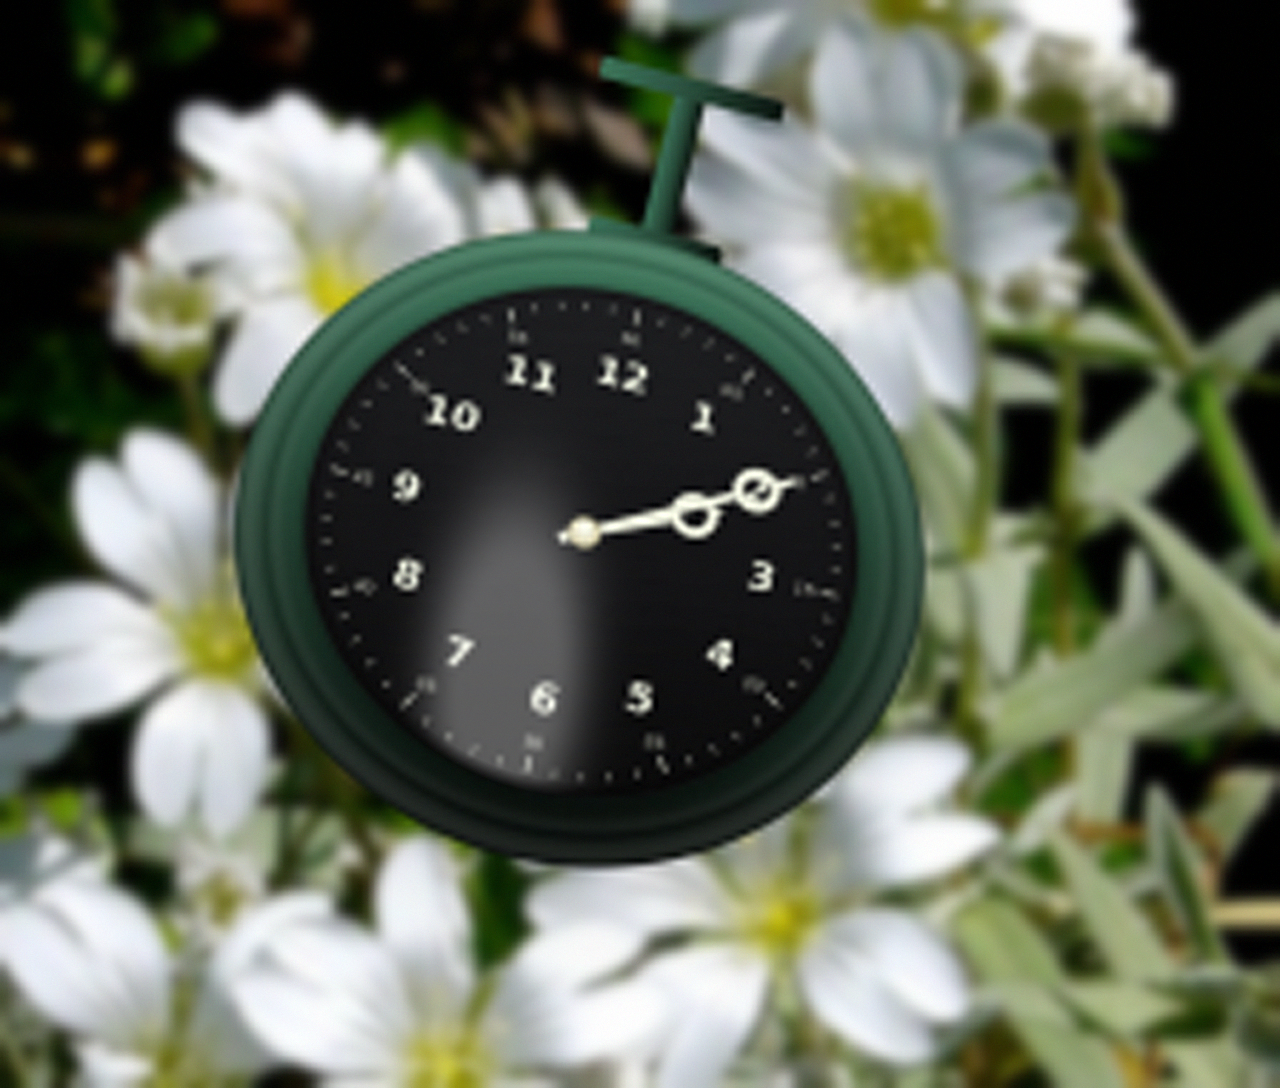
2:10
